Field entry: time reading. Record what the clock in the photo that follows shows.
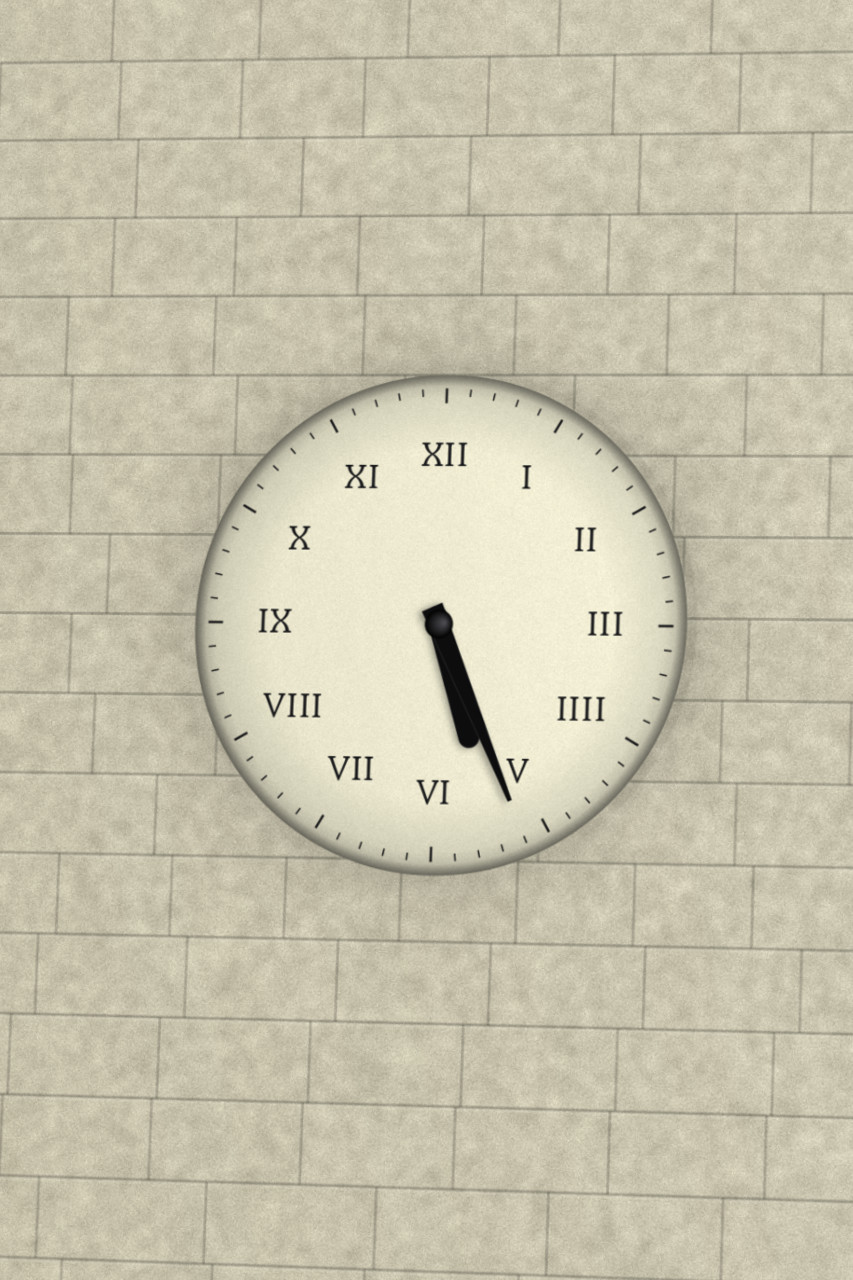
5:26
